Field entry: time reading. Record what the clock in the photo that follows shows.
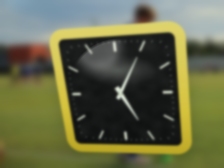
5:05
